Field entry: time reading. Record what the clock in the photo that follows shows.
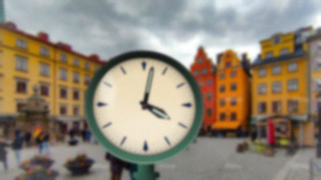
4:02
